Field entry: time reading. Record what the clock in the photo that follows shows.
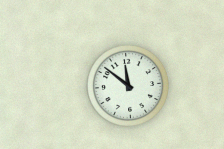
11:52
